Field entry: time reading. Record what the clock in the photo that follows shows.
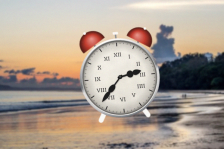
2:37
